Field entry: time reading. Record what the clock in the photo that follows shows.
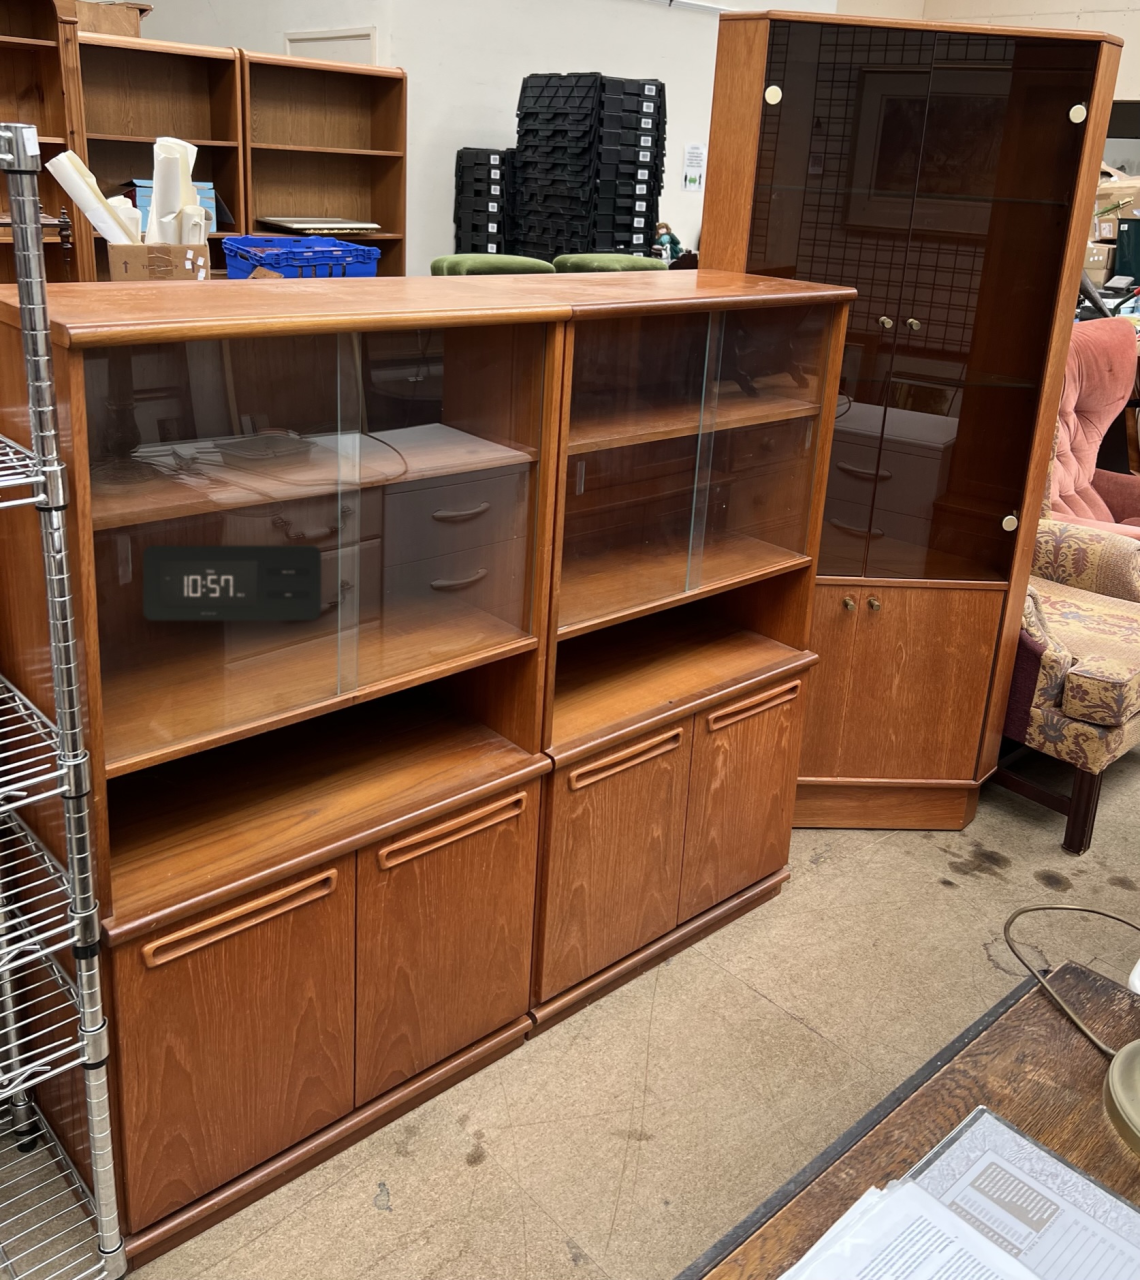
10:57
